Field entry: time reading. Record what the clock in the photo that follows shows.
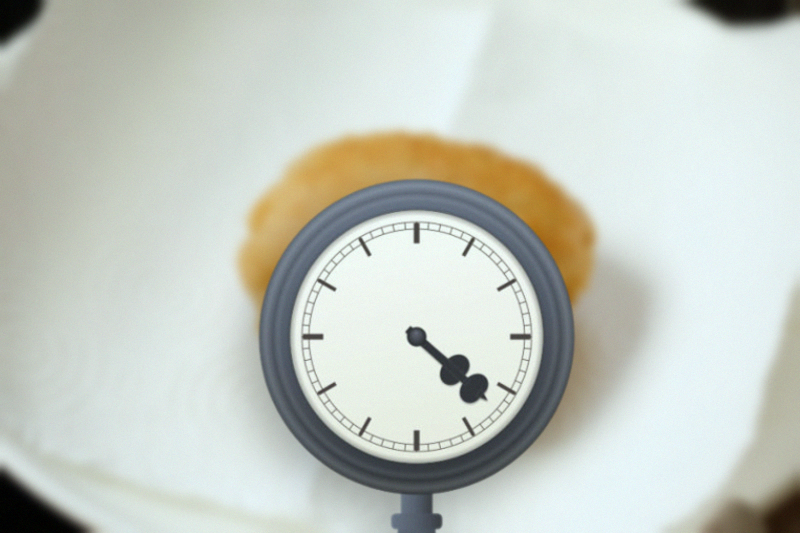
4:22
